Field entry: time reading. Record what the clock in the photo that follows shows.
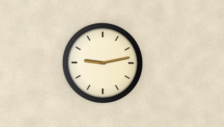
9:13
